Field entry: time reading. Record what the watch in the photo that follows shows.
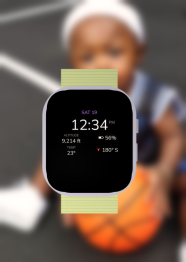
12:34
